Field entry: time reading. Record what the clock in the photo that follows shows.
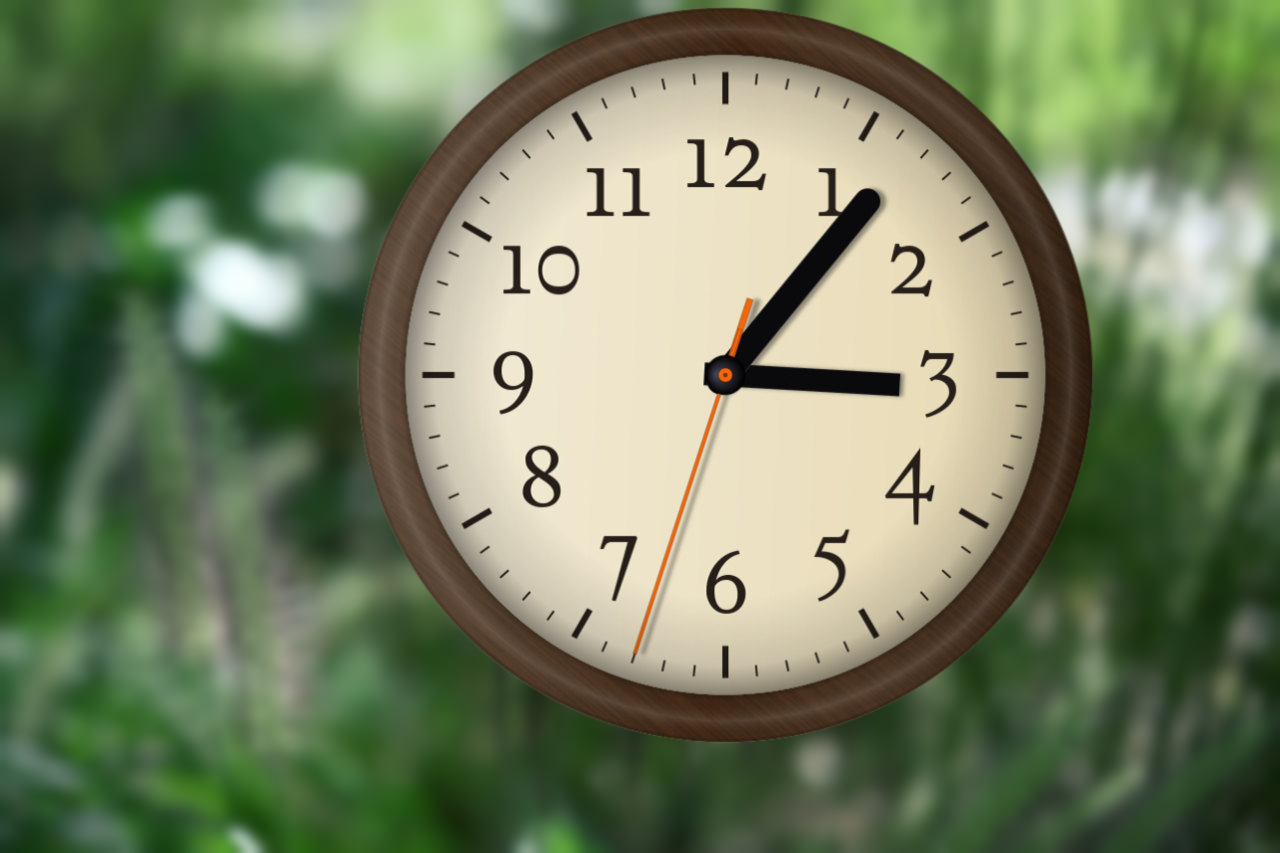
3:06:33
